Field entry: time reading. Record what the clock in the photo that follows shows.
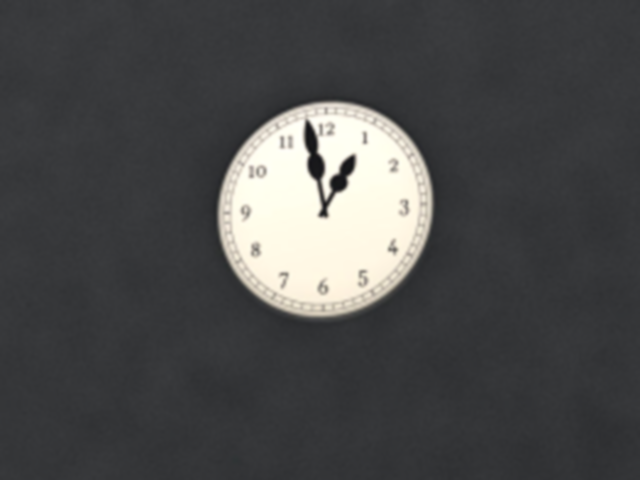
12:58
